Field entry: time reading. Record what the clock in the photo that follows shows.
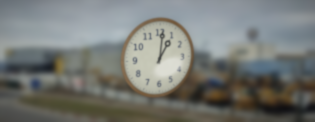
1:01
